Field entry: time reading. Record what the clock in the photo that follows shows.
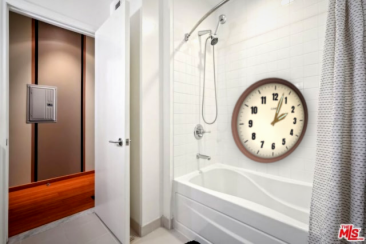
2:03
